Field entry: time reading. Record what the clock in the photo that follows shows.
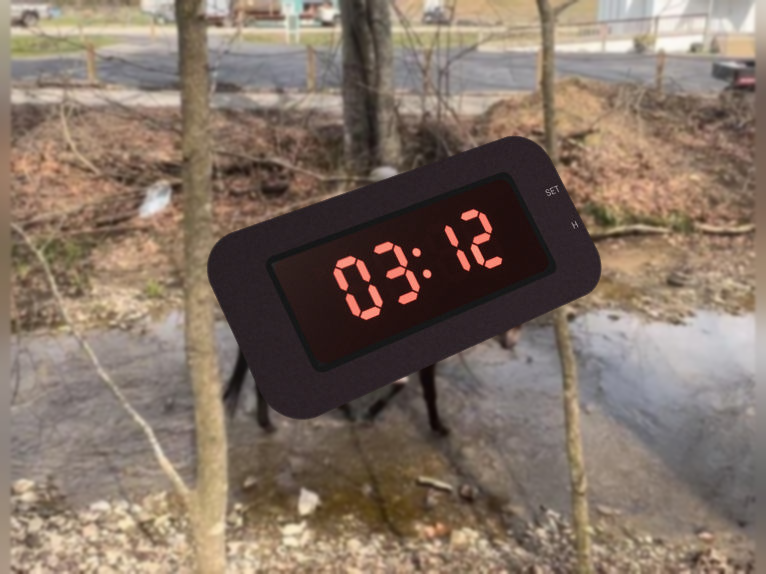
3:12
